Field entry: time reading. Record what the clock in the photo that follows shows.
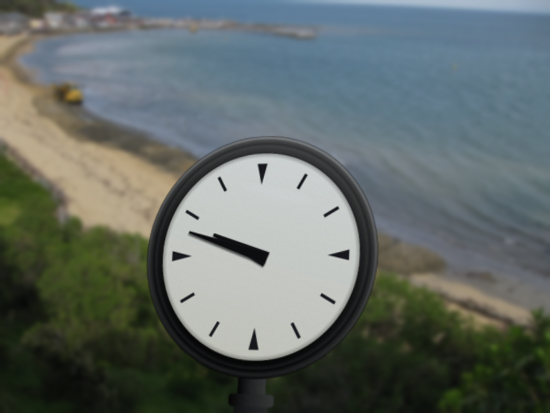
9:48
